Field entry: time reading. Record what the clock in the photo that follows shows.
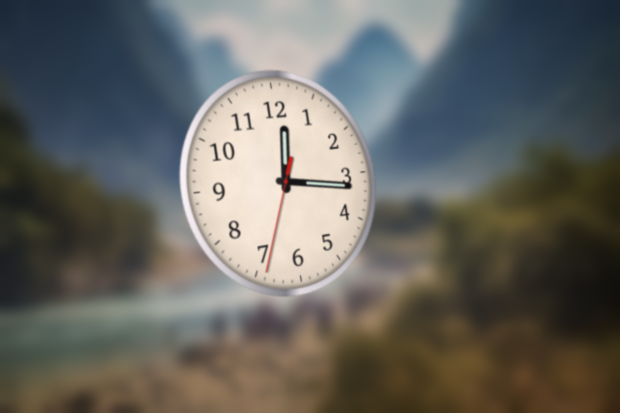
12:16:34
